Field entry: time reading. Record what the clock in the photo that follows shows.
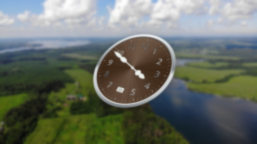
3:49
